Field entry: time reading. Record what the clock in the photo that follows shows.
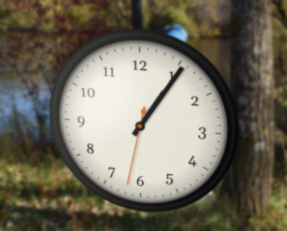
1:05:32
